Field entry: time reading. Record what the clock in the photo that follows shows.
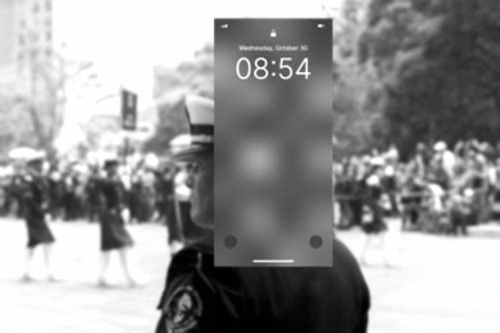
8:54
